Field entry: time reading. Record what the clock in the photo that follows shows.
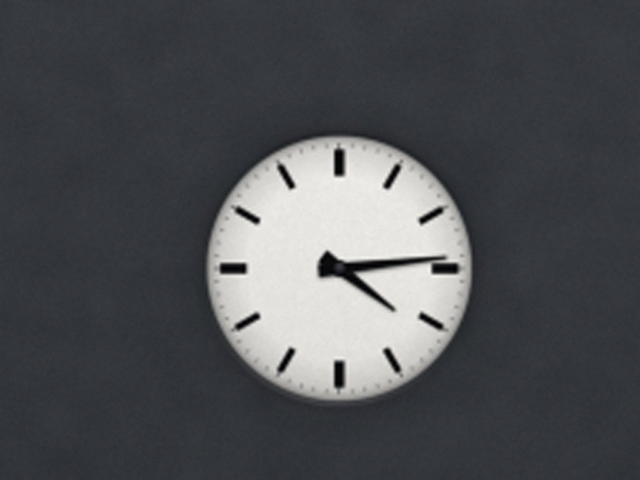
4:14
